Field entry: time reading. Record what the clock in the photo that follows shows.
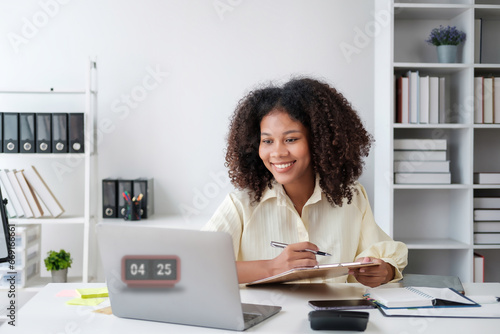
4:25
